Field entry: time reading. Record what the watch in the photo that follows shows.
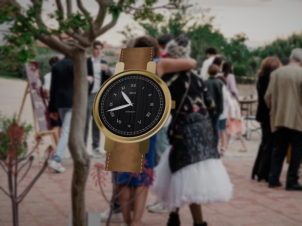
10:42
